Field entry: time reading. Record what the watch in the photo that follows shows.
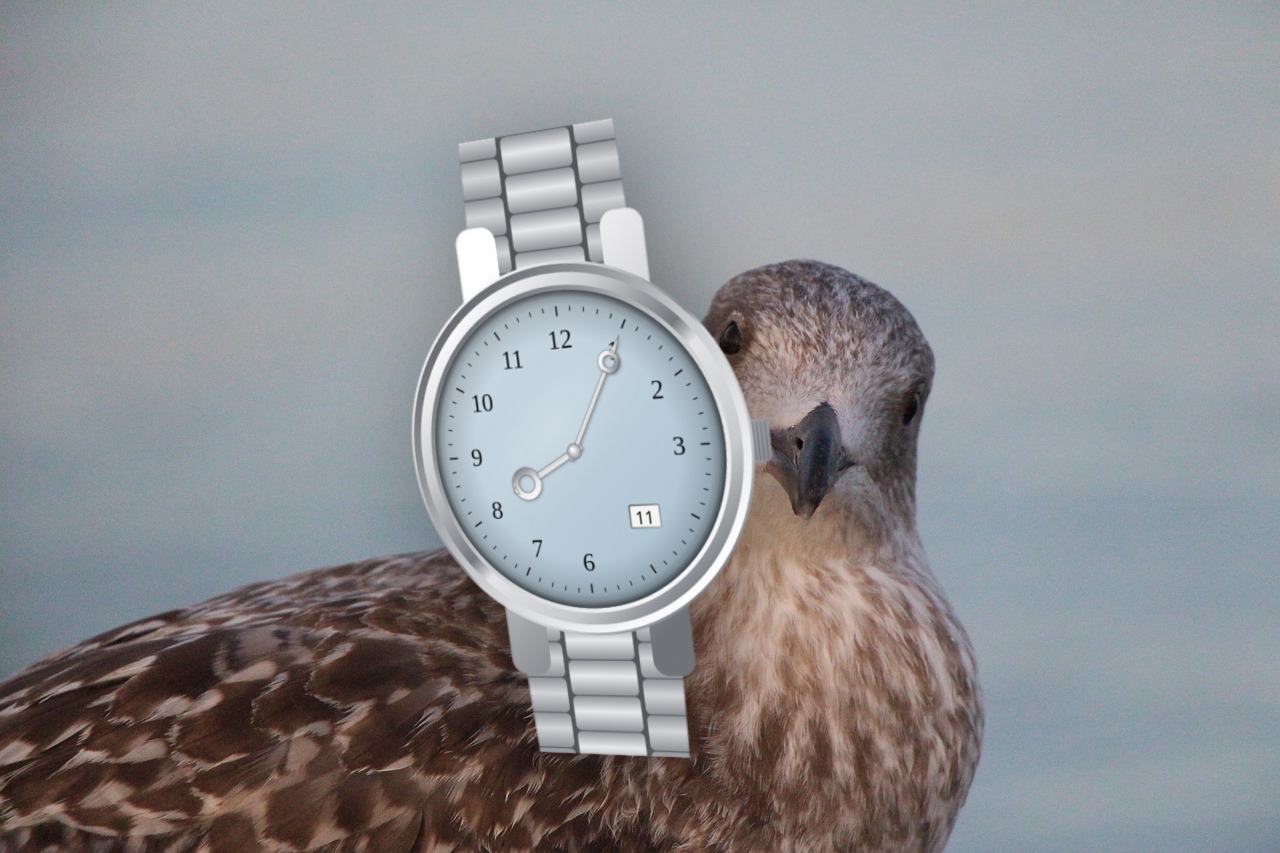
8:05
